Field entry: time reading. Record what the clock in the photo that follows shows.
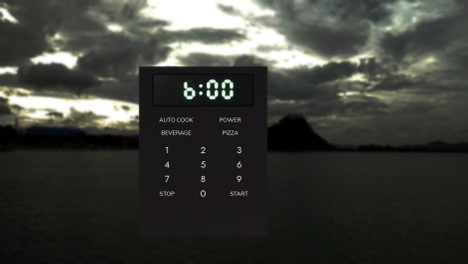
6:00
